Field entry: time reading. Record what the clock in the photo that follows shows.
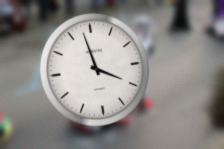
3:58
